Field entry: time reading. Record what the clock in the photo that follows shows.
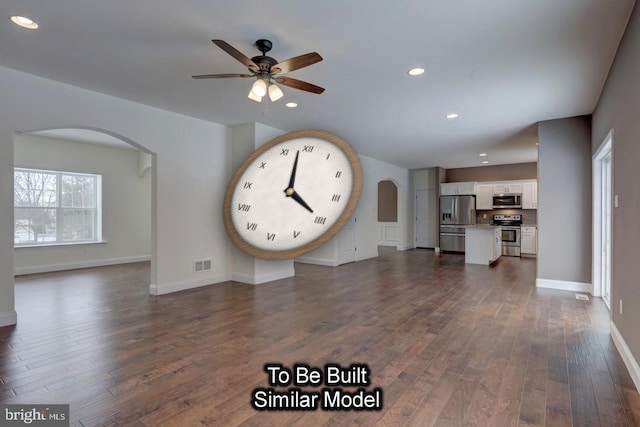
3:58
